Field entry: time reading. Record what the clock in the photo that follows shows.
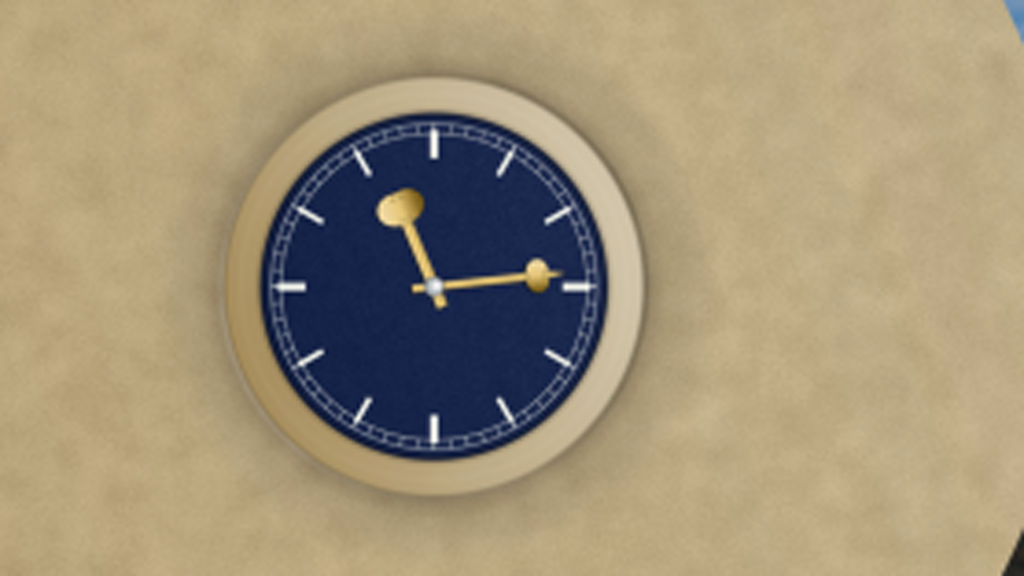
11:14
